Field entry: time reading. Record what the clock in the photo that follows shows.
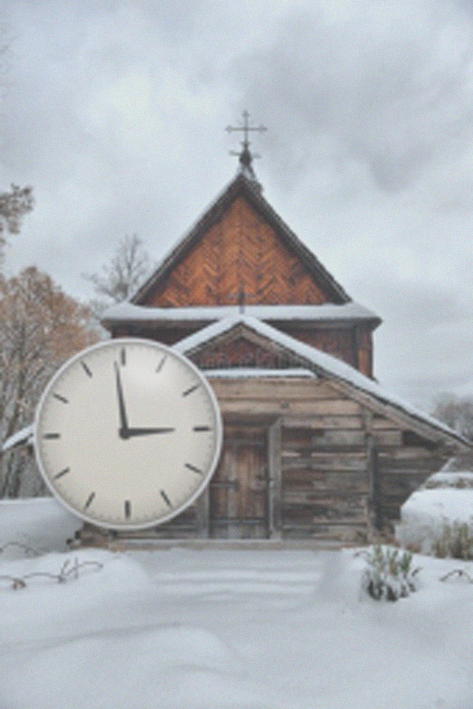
2:59
